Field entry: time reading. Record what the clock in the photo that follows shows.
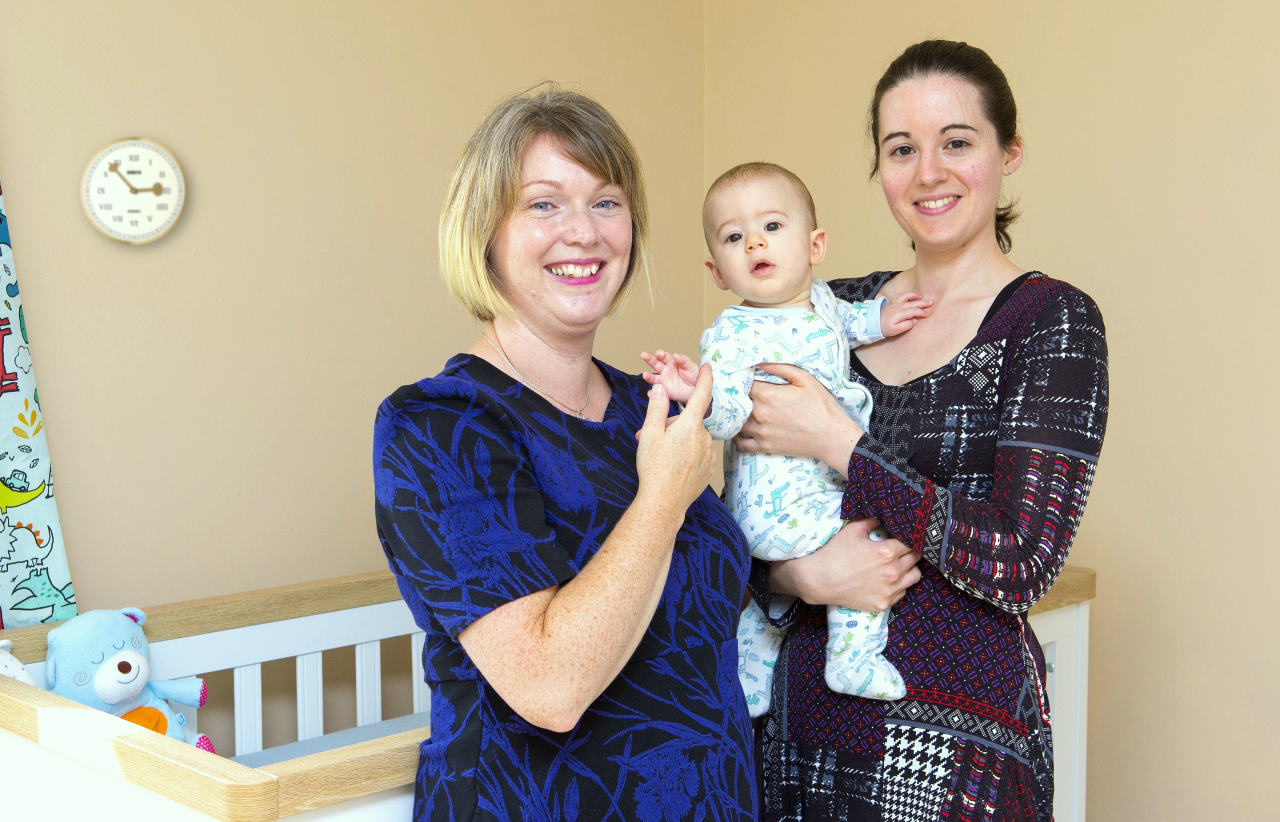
2:53
